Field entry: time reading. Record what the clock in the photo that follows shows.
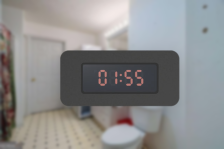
1:55
